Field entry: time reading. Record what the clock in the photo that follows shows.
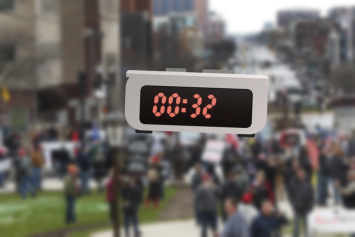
0:32
